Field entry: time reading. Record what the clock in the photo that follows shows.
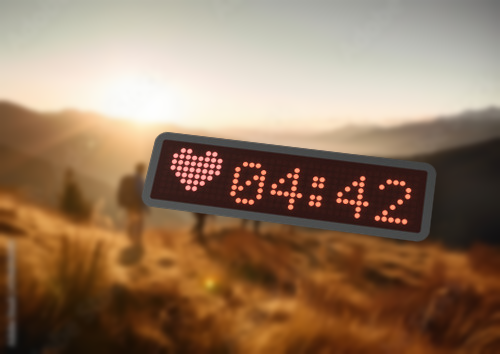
4:42
